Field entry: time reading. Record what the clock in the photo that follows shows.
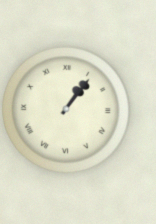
1:06
